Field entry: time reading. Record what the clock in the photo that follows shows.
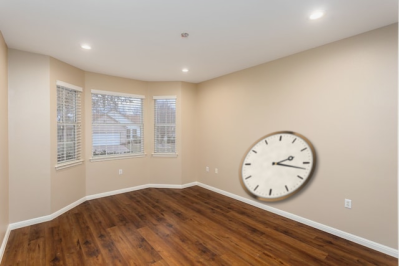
2:17
